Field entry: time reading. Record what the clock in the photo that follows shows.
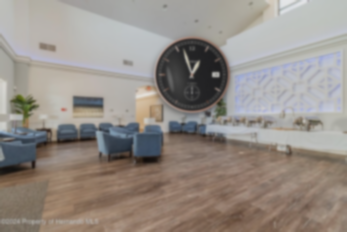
12:57
